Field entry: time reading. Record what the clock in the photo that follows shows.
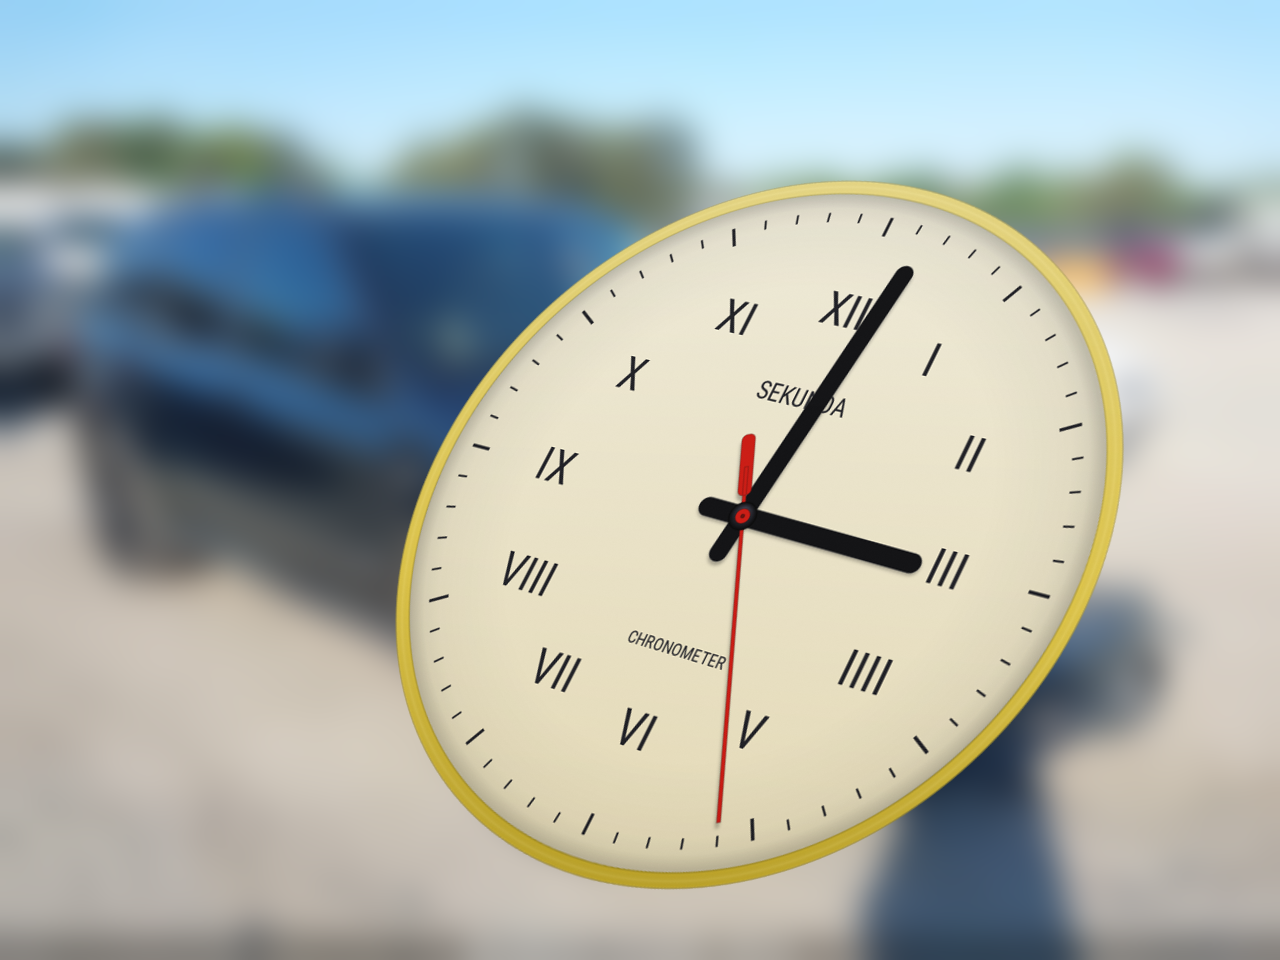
3:01:26
